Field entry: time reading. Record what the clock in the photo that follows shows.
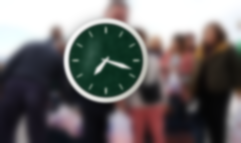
7:18
